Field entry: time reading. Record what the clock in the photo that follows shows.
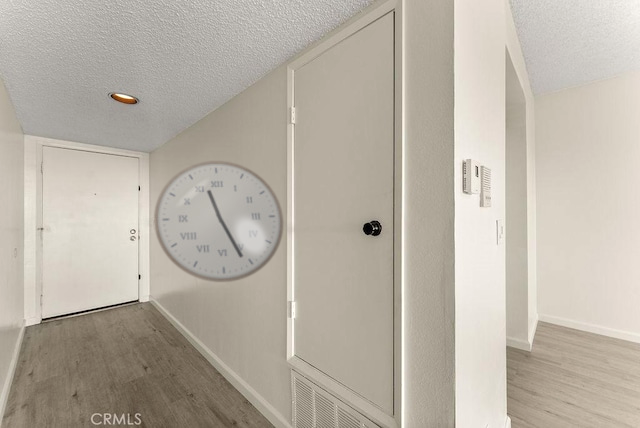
11:26
